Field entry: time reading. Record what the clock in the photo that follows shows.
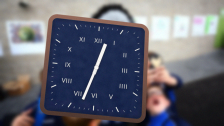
12:33
